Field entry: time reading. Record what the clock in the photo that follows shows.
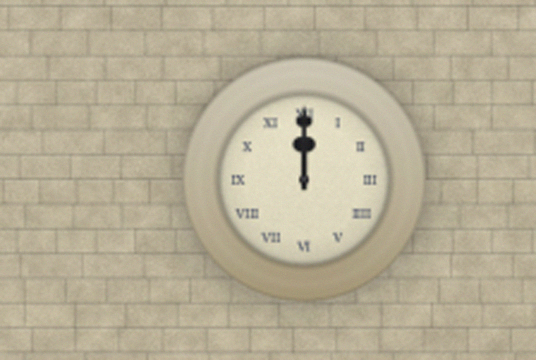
12:00
